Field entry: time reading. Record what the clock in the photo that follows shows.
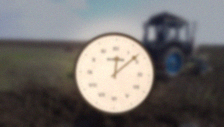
12:08
